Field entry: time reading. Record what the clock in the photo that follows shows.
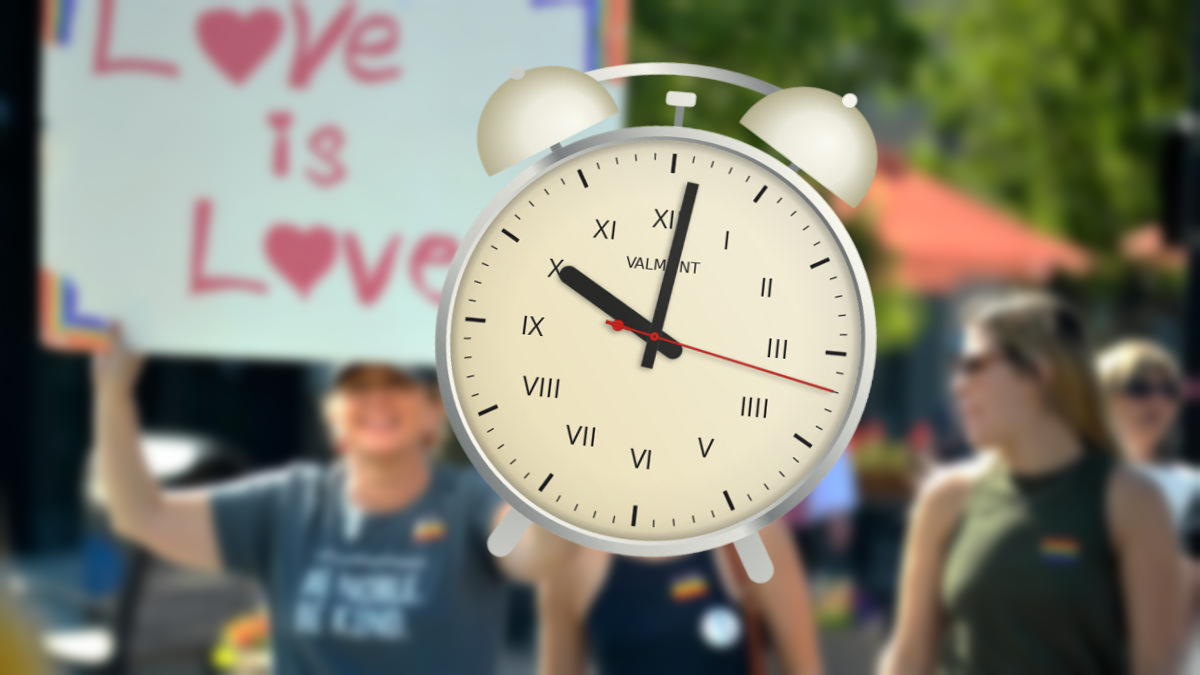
10:01:17
